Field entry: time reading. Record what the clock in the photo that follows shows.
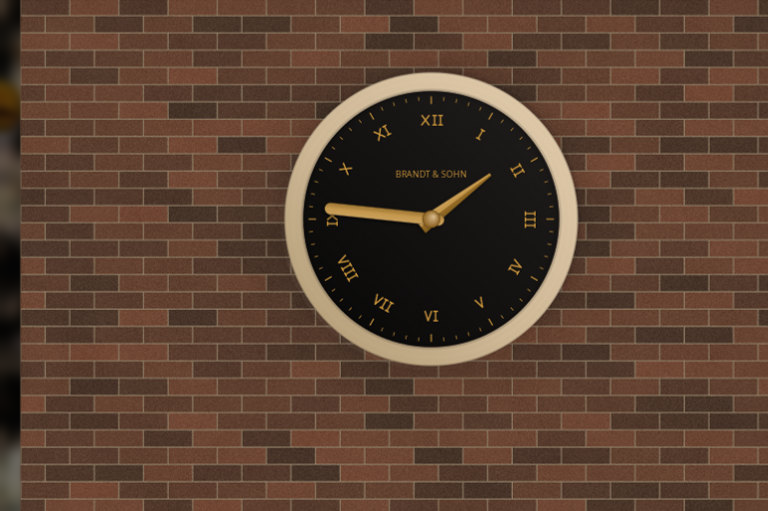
1:46
